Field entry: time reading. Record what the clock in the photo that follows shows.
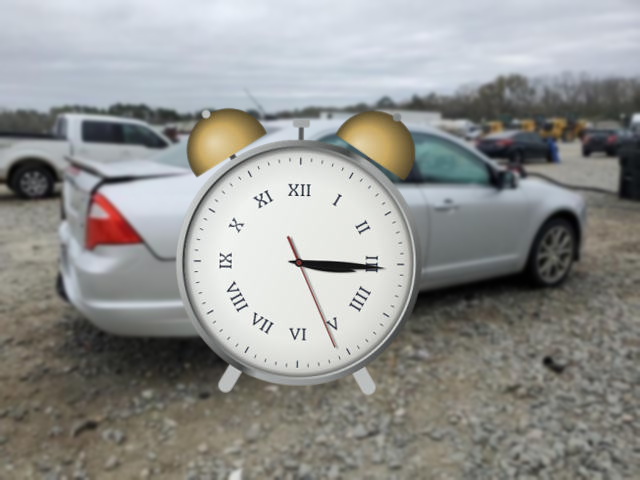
3:15:26
